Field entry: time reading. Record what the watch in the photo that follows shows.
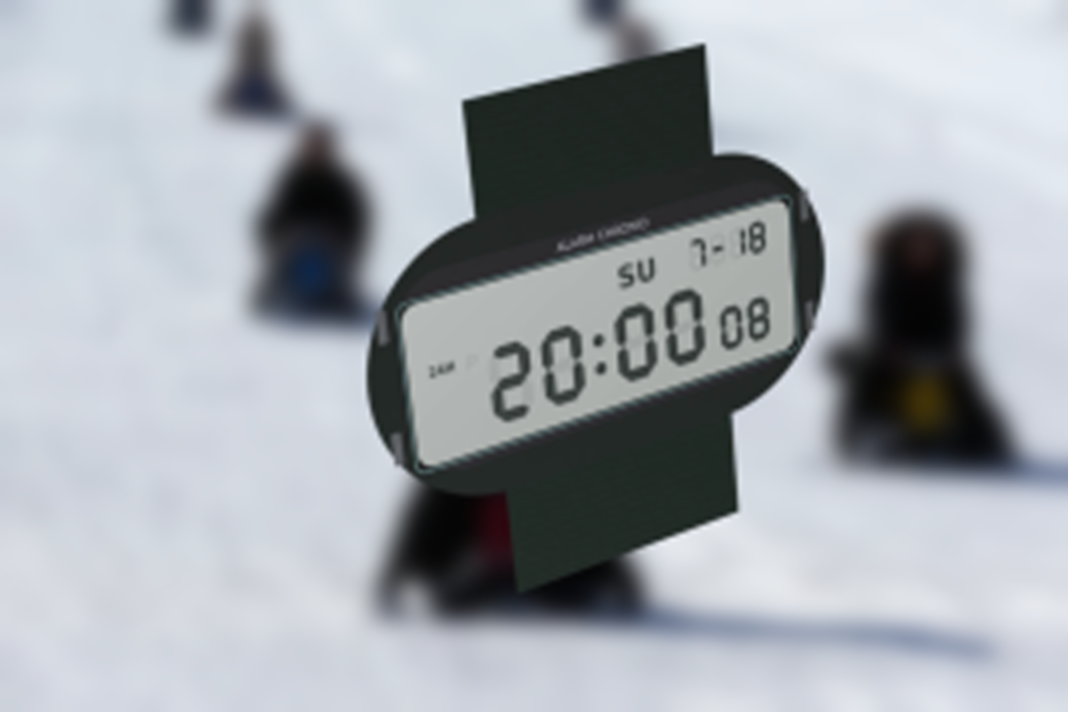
20:00:08
